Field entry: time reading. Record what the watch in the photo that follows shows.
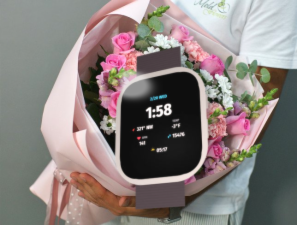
1:58
